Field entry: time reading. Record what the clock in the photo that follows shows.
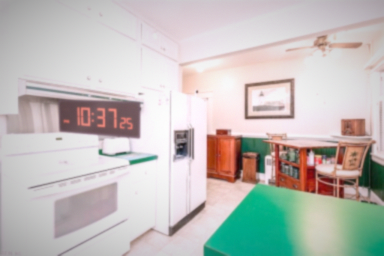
10:37
